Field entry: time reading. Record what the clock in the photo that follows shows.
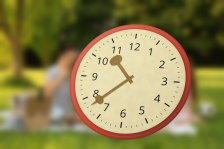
10:38
